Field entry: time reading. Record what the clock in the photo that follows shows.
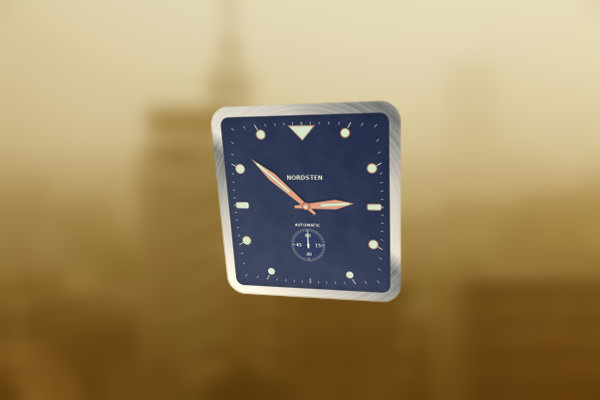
2:52
